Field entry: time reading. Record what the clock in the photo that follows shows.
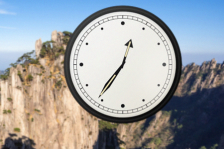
12:36
